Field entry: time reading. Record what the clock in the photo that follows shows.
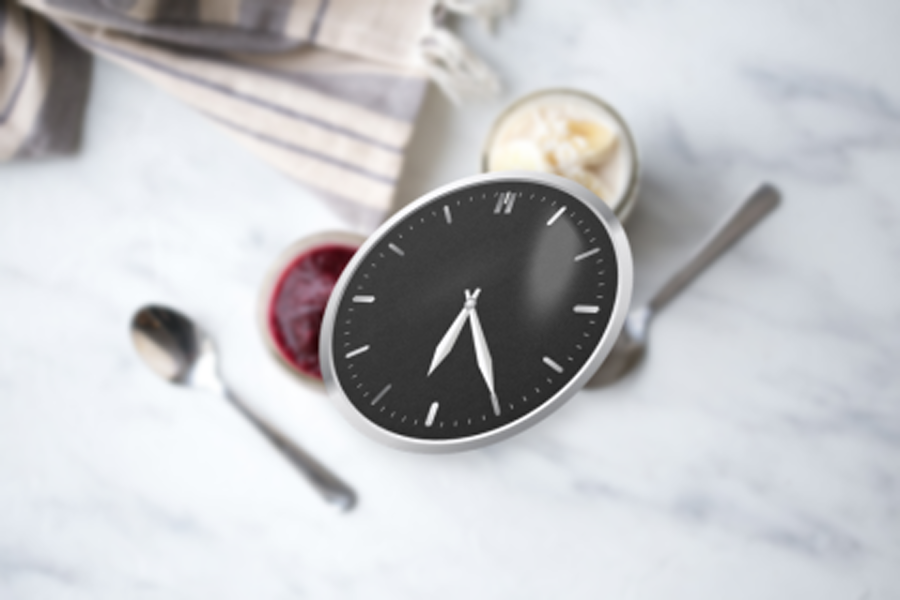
6:25
